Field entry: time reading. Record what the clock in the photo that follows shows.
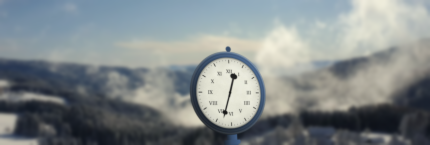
12:33
